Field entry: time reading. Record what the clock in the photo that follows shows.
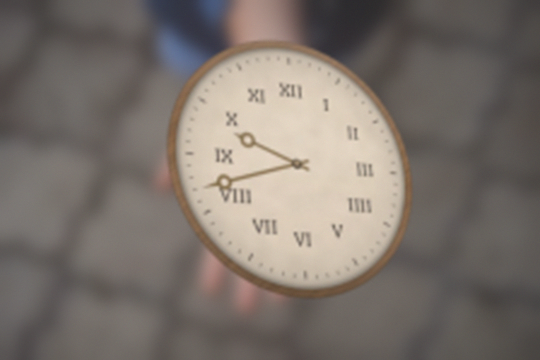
9:42
